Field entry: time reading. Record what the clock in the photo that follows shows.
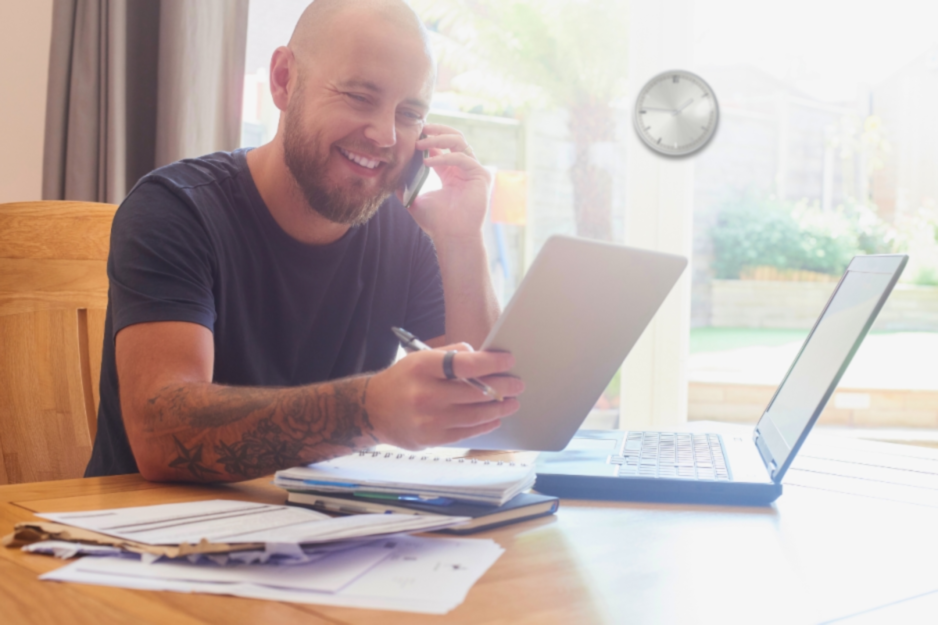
1:46
